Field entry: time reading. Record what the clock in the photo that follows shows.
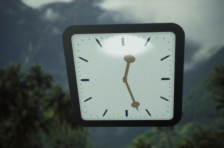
12:27
